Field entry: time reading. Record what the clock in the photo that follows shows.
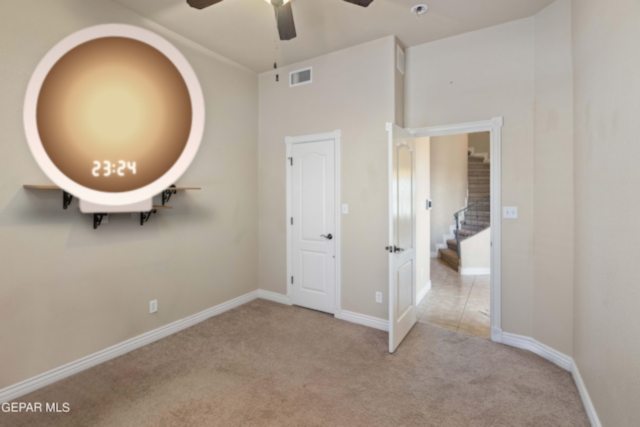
23:24
